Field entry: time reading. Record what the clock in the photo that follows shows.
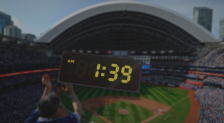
1:39
